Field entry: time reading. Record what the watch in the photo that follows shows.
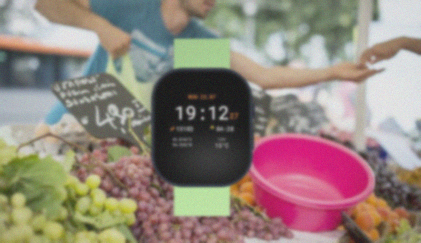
19:12
